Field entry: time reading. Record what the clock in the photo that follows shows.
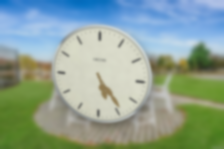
5:24
